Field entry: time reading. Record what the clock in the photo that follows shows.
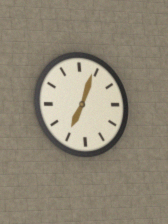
7:04
